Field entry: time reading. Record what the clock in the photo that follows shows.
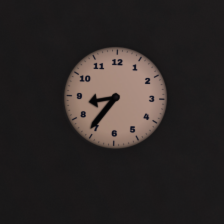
8:36
